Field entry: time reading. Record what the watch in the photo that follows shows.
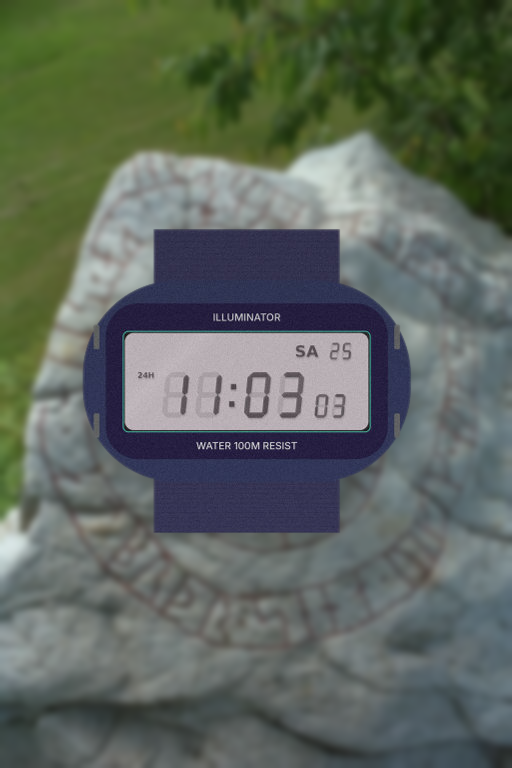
11:03:03
